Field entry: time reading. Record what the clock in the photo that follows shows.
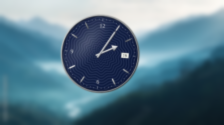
2:05
